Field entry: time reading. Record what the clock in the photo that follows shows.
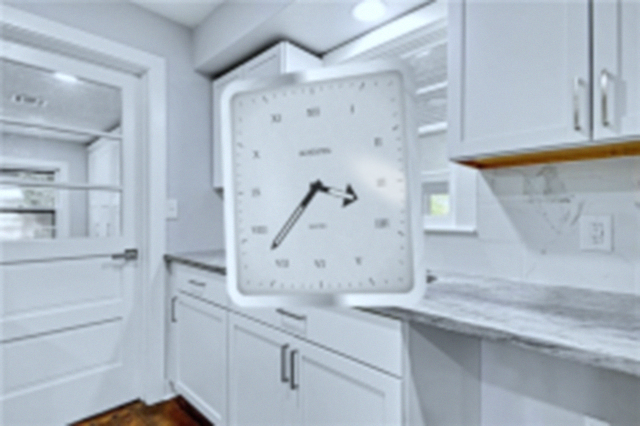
3:37
